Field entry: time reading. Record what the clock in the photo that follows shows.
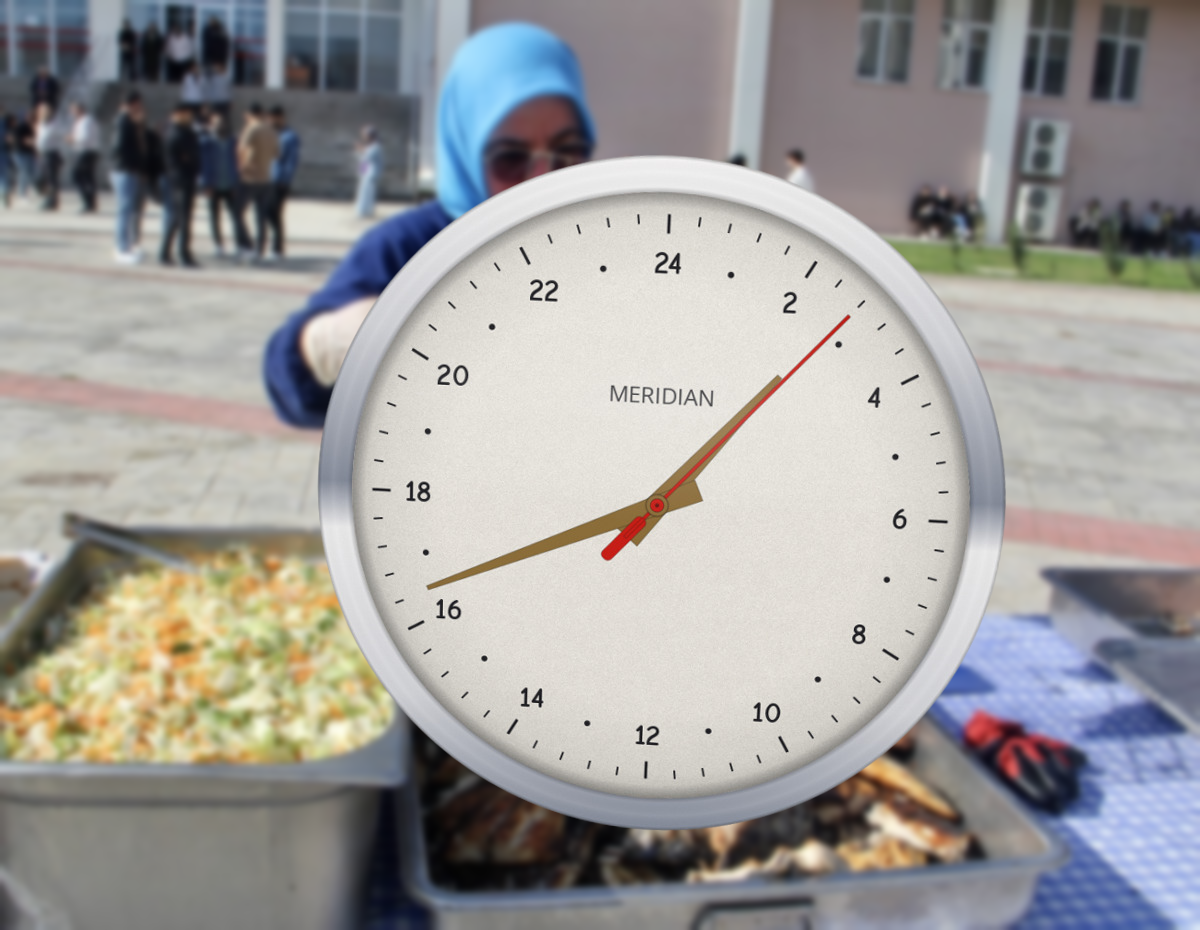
2:41:07
